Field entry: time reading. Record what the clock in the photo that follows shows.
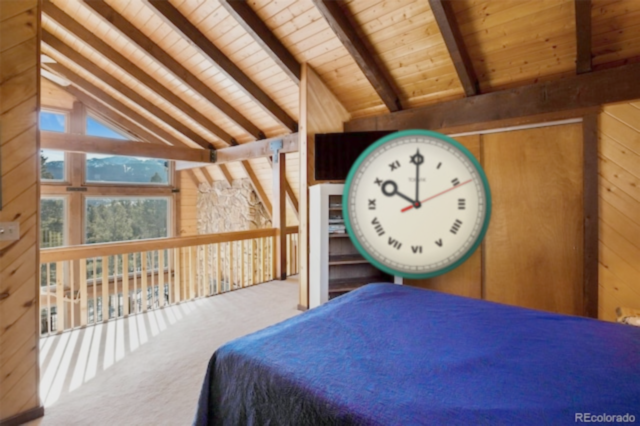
10:00:11
